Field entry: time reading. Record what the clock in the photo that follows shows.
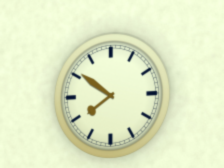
7:51
